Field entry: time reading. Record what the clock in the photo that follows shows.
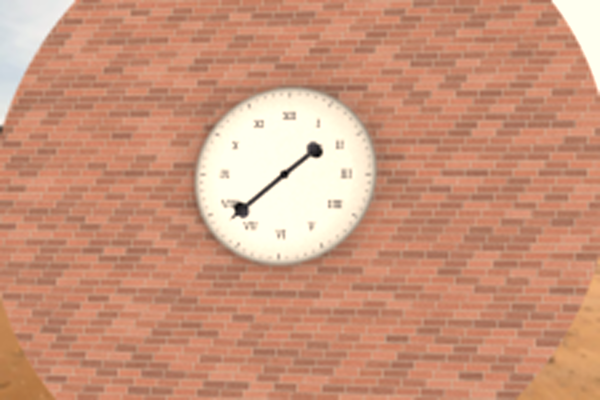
1:38
